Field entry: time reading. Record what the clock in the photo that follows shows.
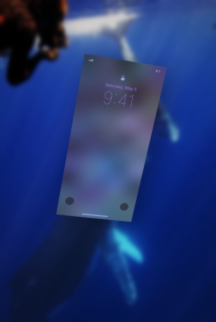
9:41
